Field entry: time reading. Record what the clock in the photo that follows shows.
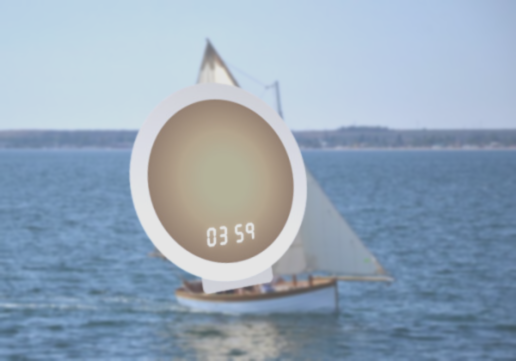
3:59
